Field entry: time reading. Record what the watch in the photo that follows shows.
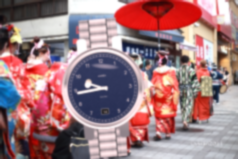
9:44
